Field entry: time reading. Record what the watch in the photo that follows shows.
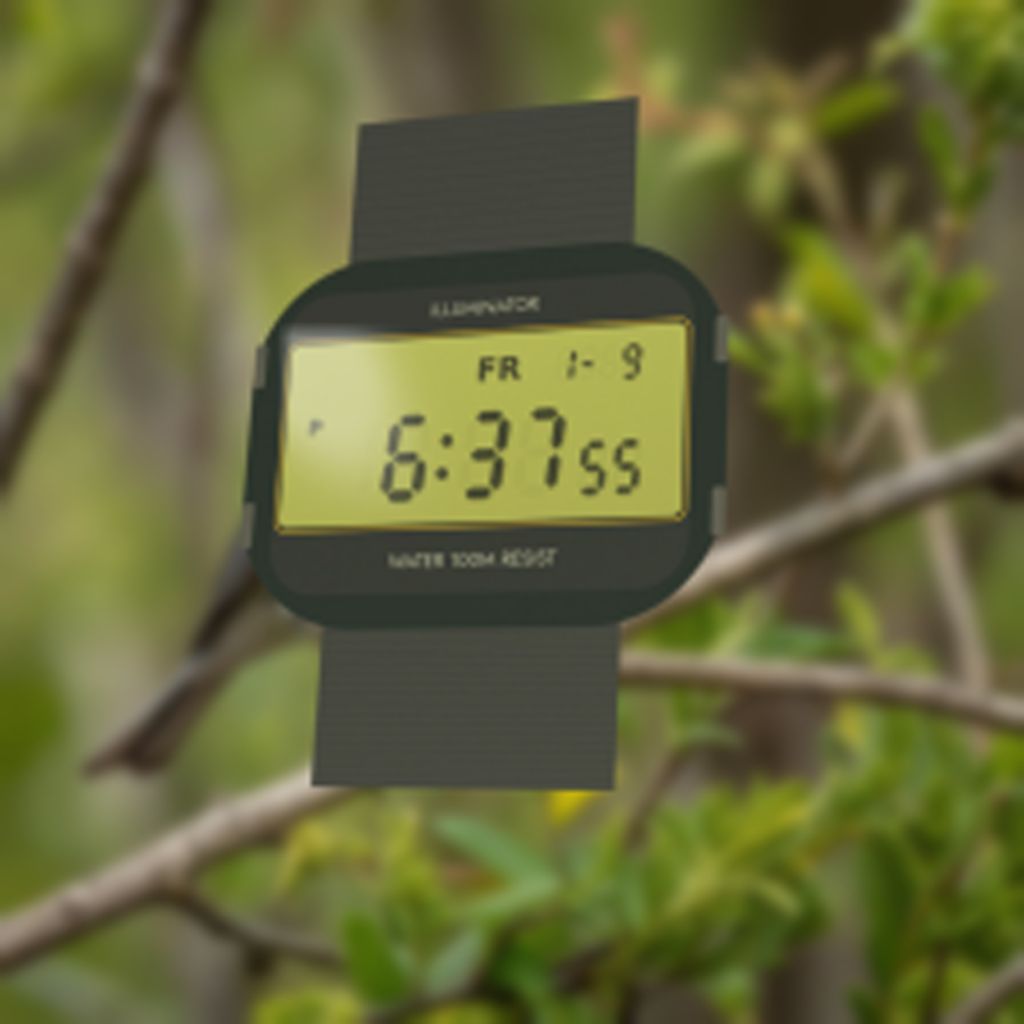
6:37:55
